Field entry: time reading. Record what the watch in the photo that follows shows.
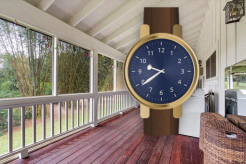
9:39
